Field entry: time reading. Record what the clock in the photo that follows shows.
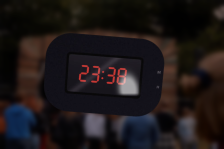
23:38
